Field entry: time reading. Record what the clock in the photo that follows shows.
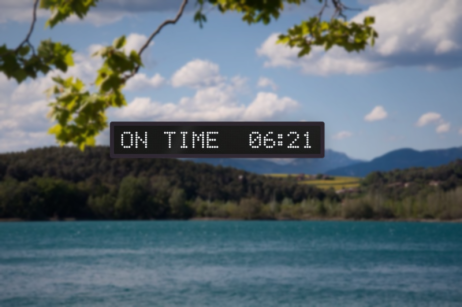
6:21
